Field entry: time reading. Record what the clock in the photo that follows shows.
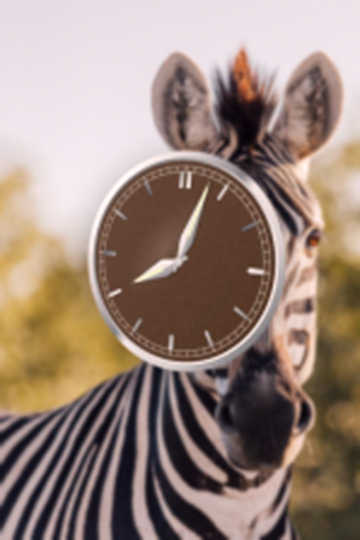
8:03
